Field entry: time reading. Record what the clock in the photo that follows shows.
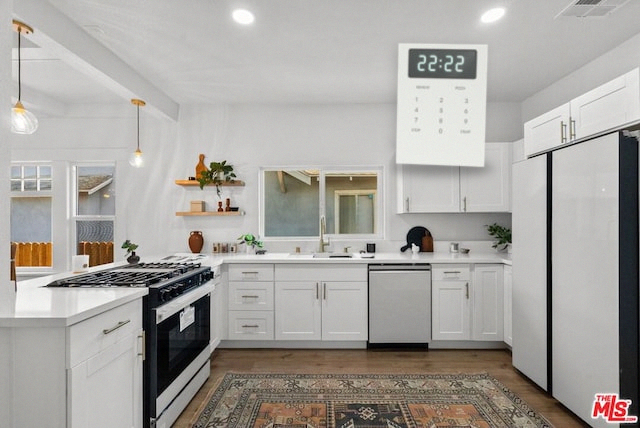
22:22
